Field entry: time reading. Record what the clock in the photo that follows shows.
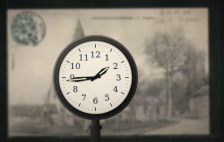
1:44
